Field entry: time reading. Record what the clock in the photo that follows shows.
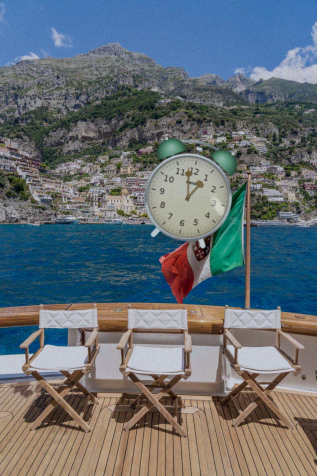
12:58
